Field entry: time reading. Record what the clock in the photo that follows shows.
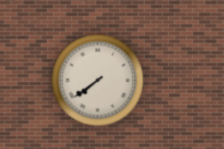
7:39
